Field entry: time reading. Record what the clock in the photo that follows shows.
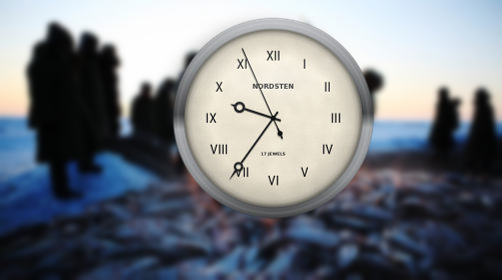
9:35:56
